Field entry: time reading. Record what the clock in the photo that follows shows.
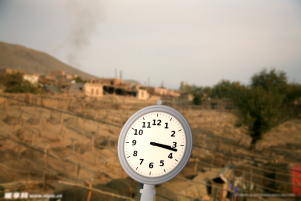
3:17
